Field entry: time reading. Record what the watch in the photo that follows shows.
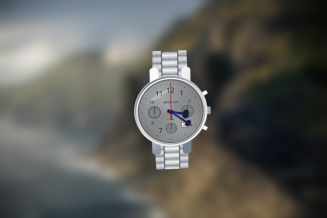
3:21
